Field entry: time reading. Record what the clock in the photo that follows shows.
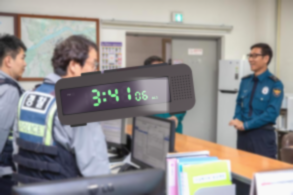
3:41:06
